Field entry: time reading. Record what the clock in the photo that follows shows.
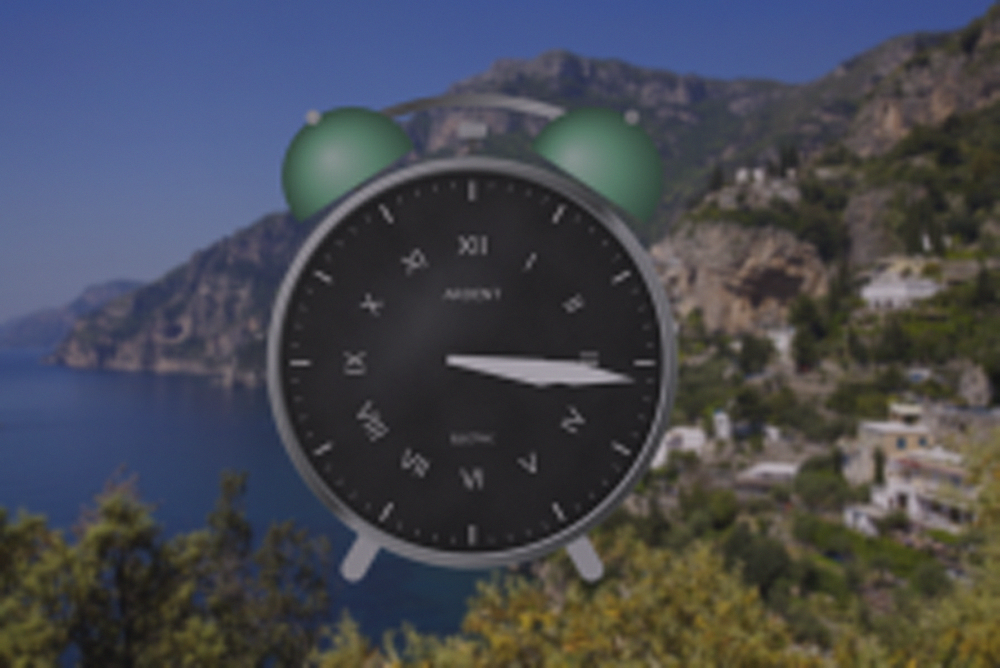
3:16
